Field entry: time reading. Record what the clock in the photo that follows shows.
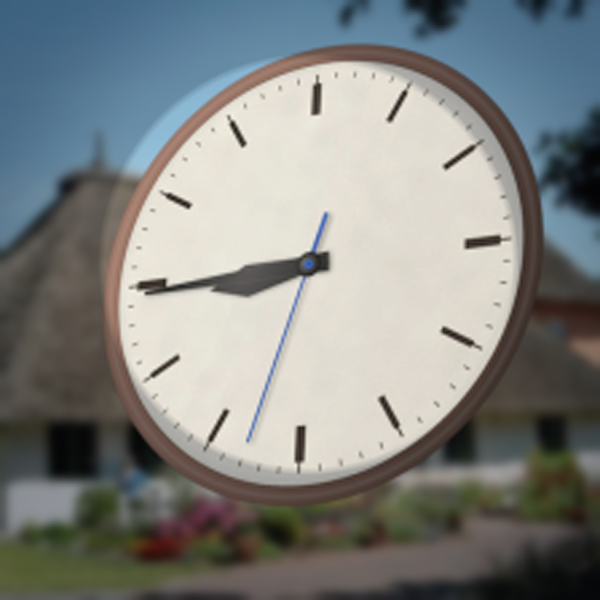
8:44:33
